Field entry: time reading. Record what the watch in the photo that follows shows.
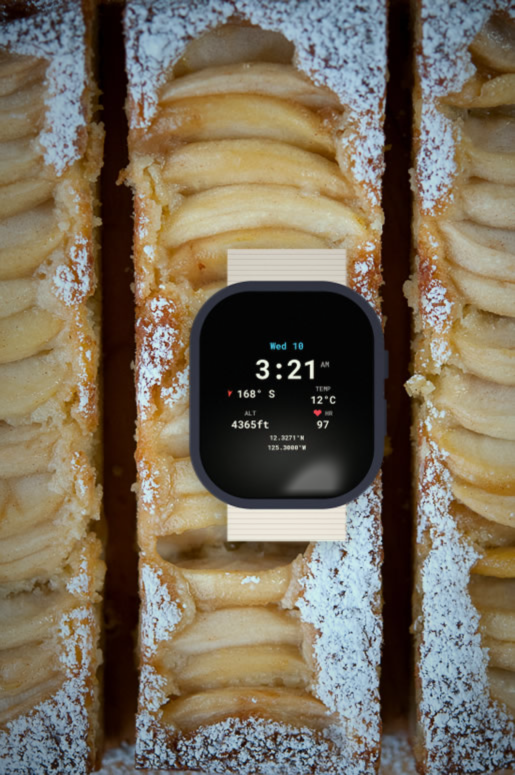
3:21
